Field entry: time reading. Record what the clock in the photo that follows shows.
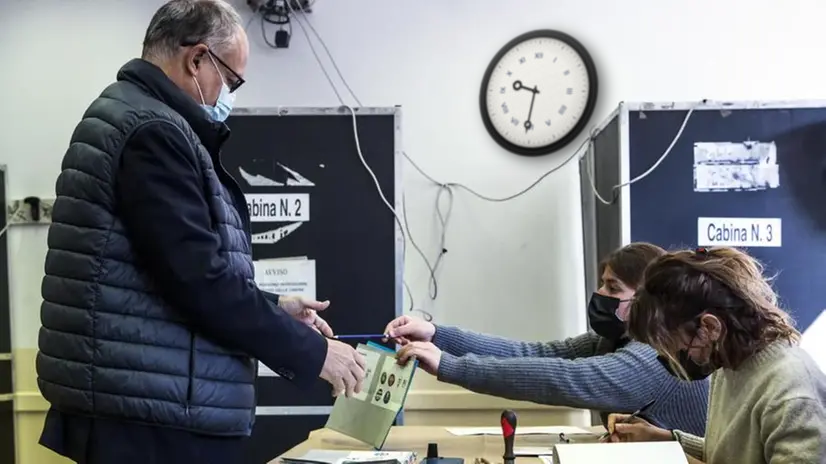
9:31
